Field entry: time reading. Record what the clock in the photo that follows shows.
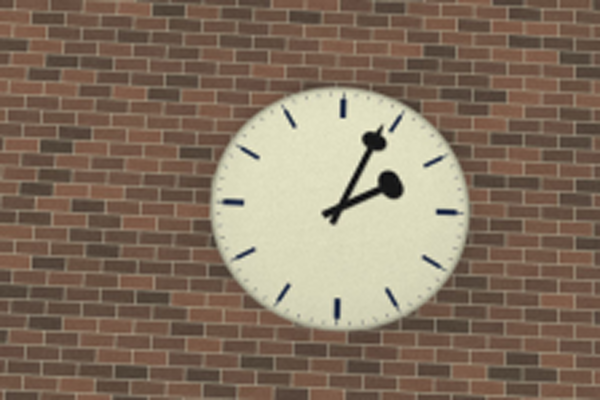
2:04
